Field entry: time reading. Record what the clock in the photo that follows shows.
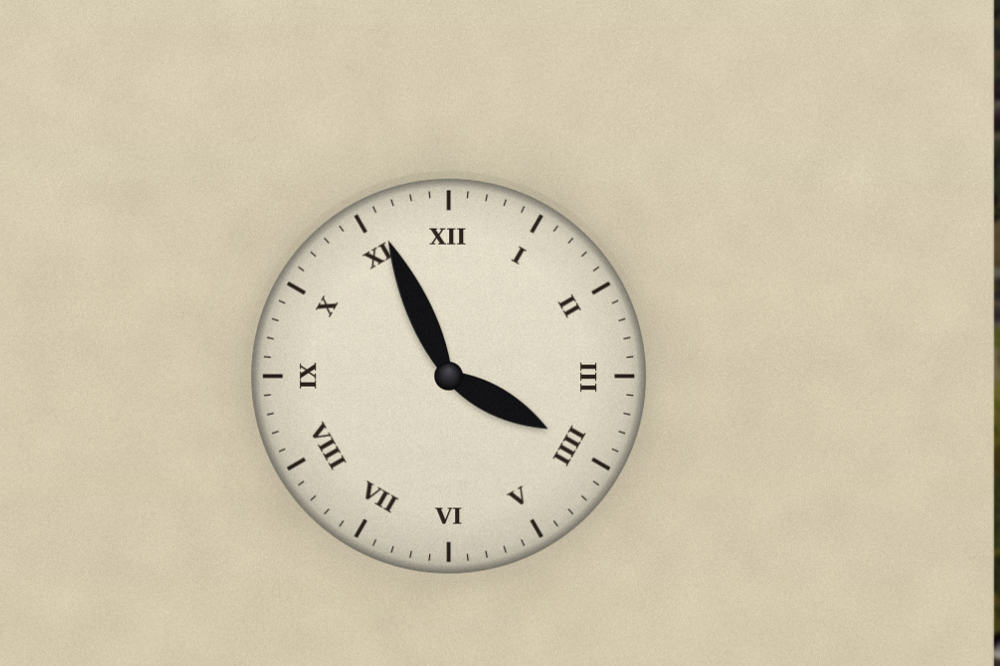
3:56
